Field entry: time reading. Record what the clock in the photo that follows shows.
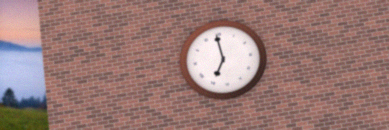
6:59
